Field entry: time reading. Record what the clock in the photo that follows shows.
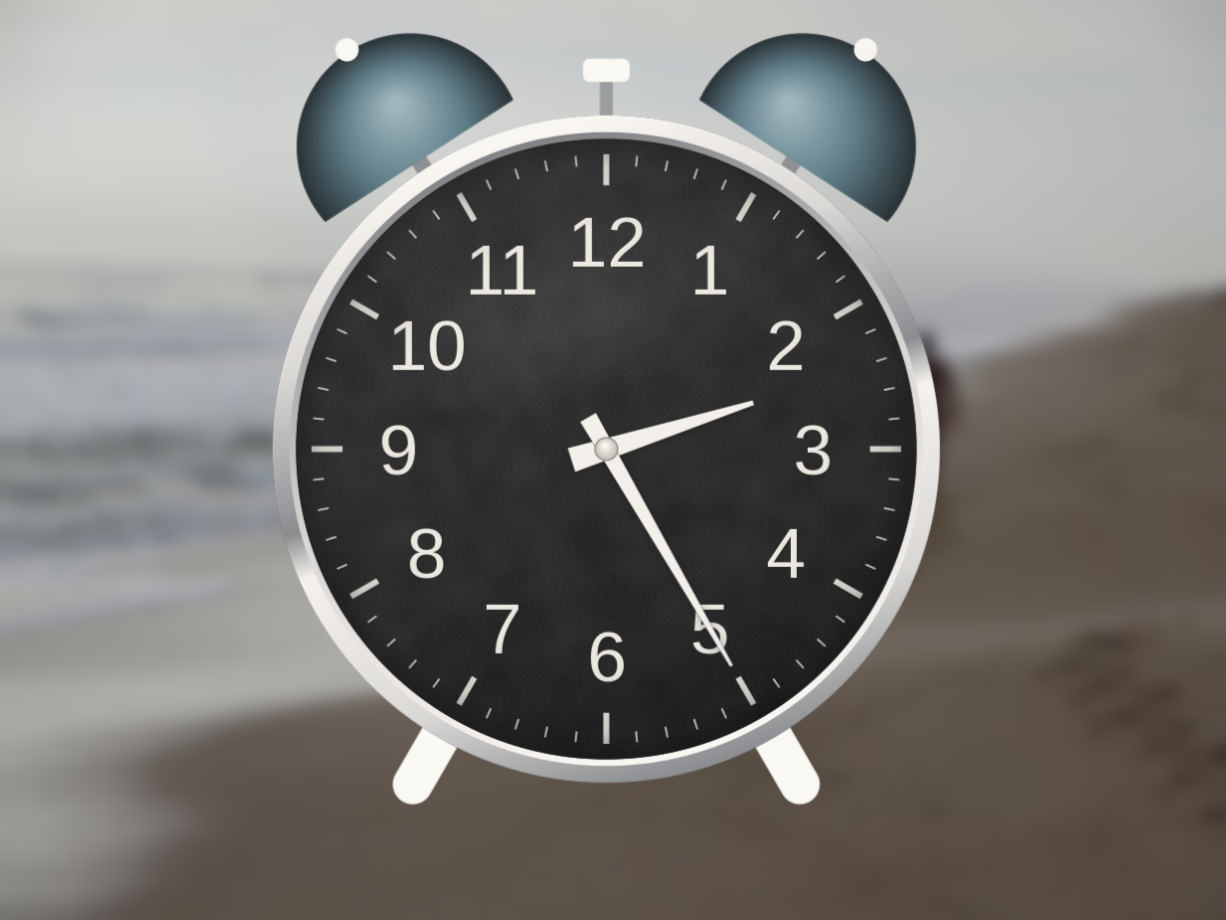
2:25
